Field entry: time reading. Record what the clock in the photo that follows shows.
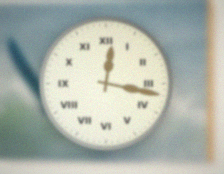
12:17
